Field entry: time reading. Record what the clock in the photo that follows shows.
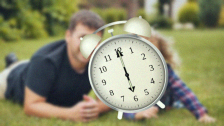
6:00
